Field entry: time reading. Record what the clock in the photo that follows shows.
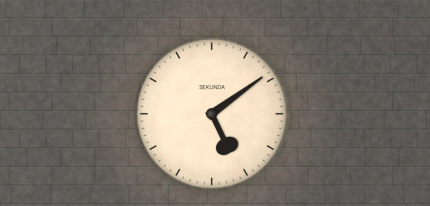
5:09
